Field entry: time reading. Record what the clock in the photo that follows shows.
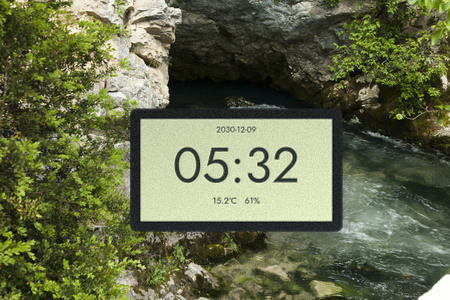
5:32
